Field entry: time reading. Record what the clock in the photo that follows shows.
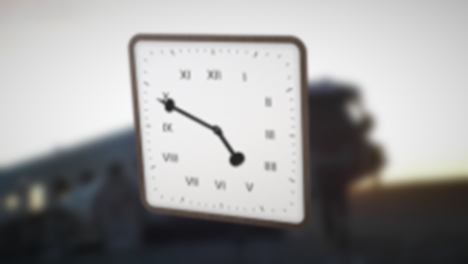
4:49
